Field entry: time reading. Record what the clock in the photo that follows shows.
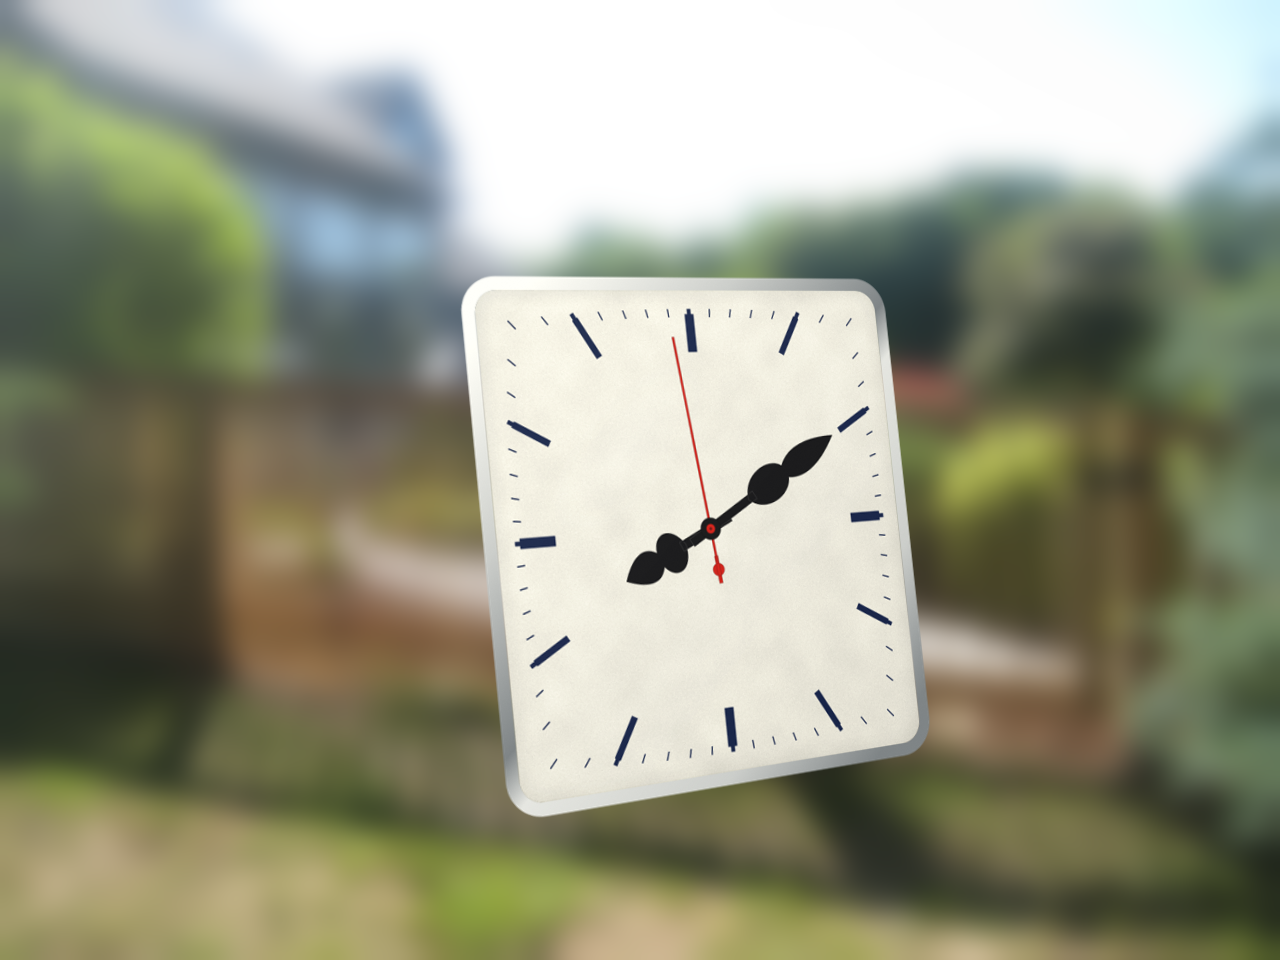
8:09:59
